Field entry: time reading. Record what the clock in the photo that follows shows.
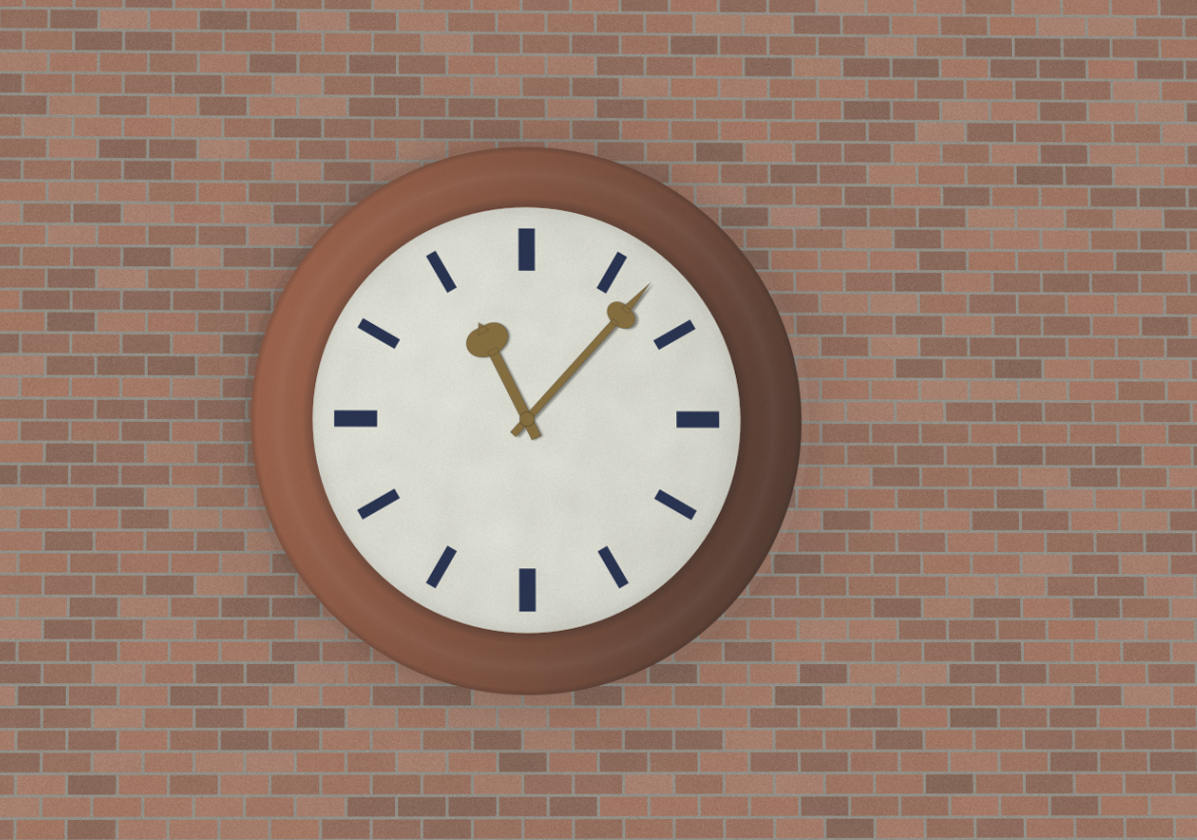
11:07
